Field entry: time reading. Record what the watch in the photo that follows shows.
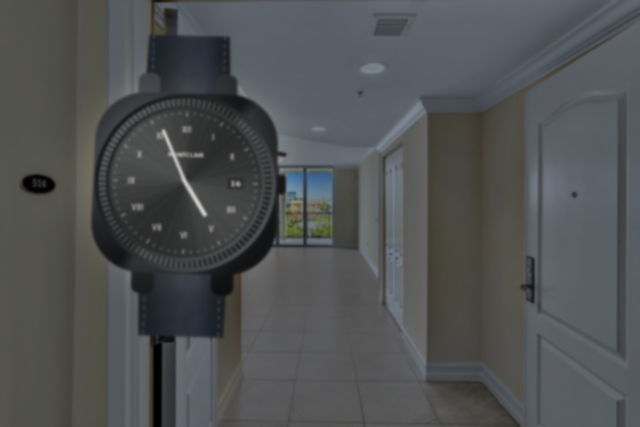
4:56
